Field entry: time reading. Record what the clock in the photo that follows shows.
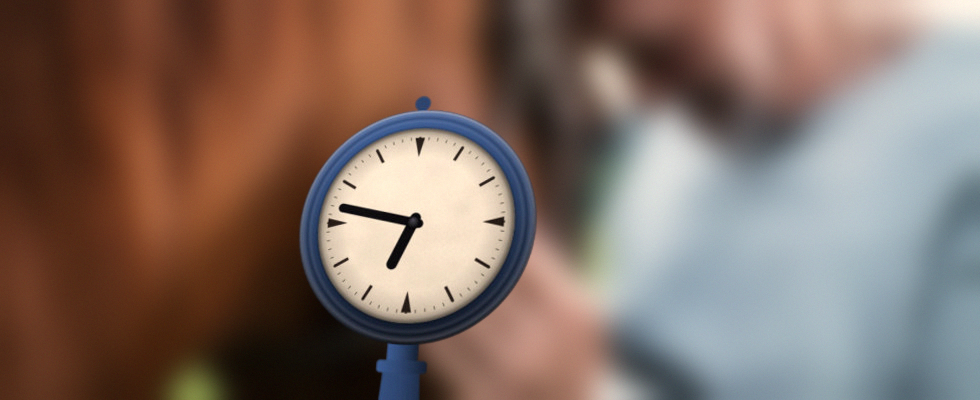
6:47
